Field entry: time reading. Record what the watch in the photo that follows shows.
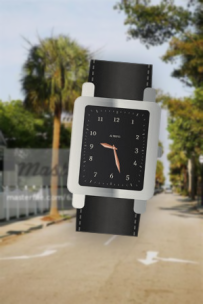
9:27
